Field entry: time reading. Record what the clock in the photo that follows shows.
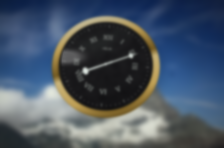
8:11
